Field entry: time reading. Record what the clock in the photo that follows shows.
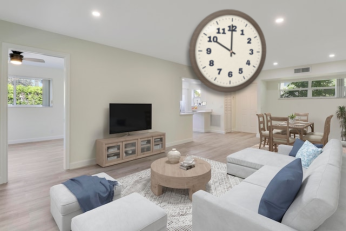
10:00
